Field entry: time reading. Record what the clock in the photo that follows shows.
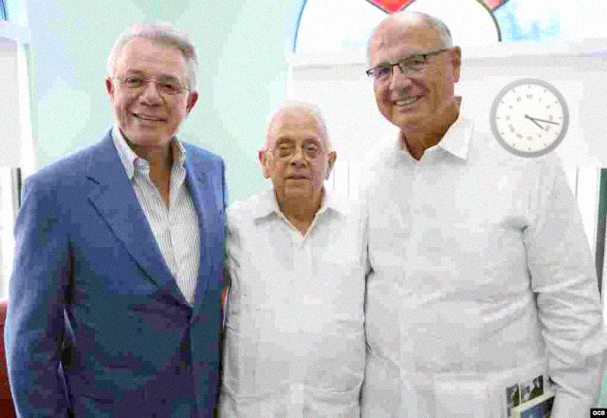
4:17
